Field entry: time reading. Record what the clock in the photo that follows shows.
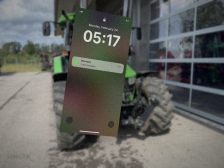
5:17
